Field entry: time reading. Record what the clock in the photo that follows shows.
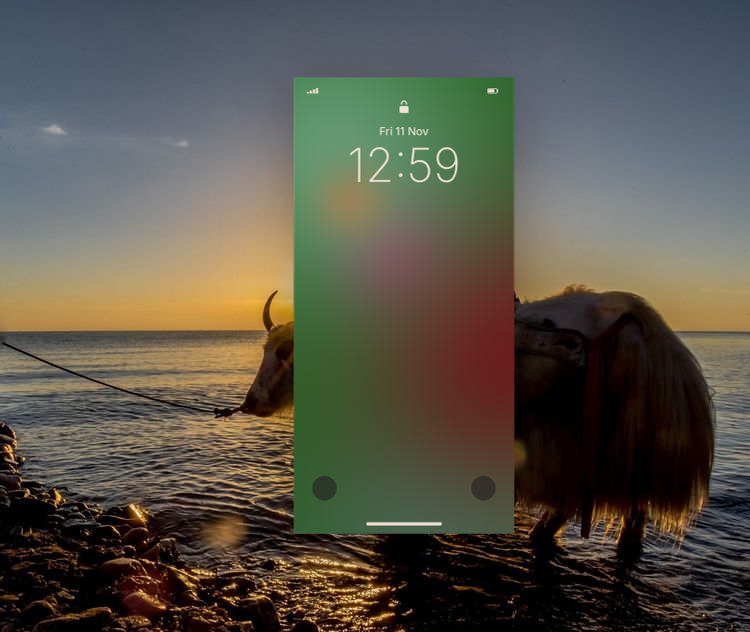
12:59
